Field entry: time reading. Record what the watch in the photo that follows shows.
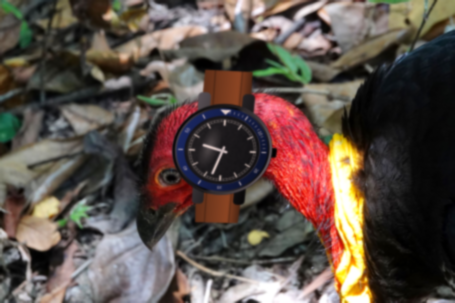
9:33
